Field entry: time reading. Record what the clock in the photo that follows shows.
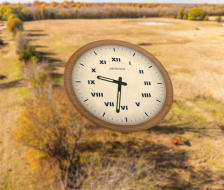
9:32
